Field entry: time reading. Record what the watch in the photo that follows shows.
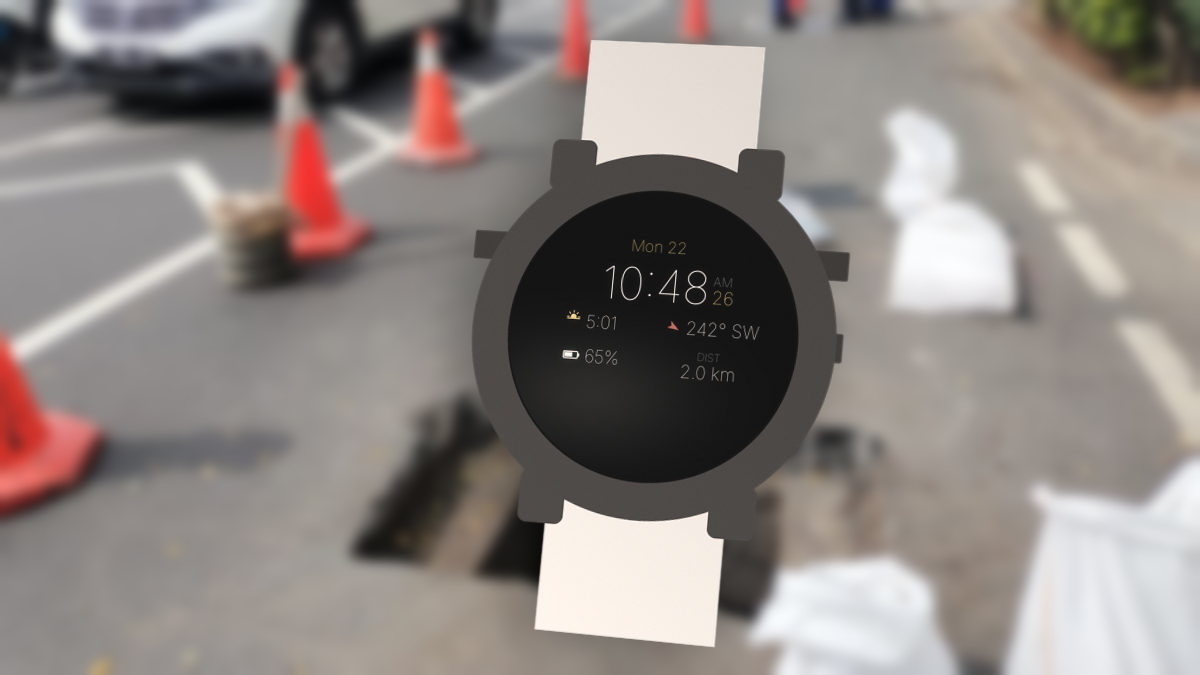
10:48:26
